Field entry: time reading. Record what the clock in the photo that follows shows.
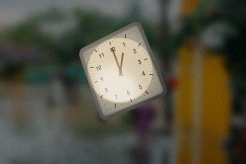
1:00
